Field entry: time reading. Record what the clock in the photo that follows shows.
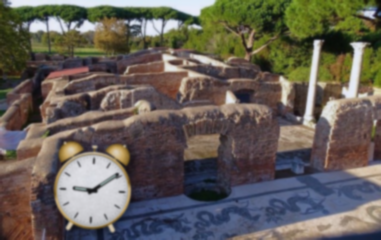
9:09
